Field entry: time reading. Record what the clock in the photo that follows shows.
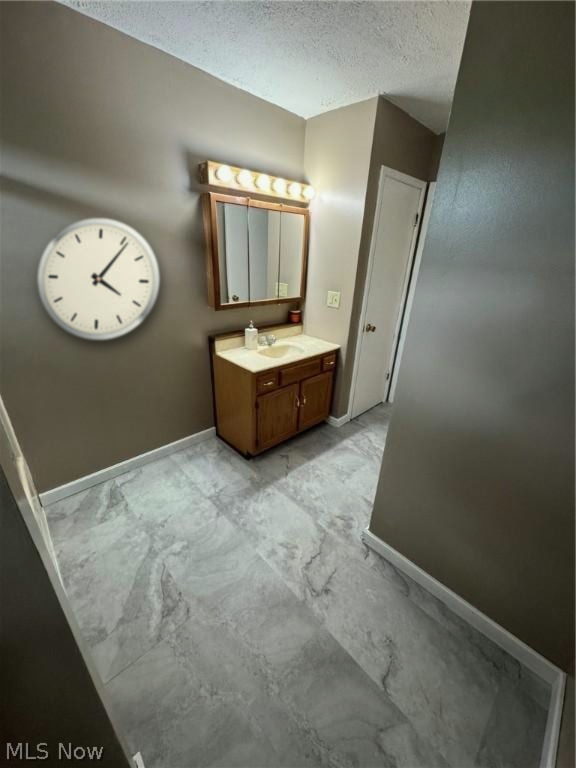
4:06
